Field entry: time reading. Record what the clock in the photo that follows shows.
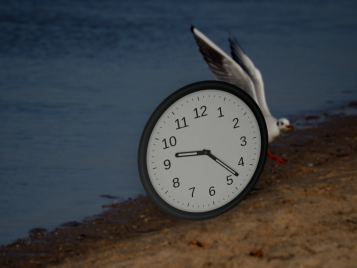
9:23
